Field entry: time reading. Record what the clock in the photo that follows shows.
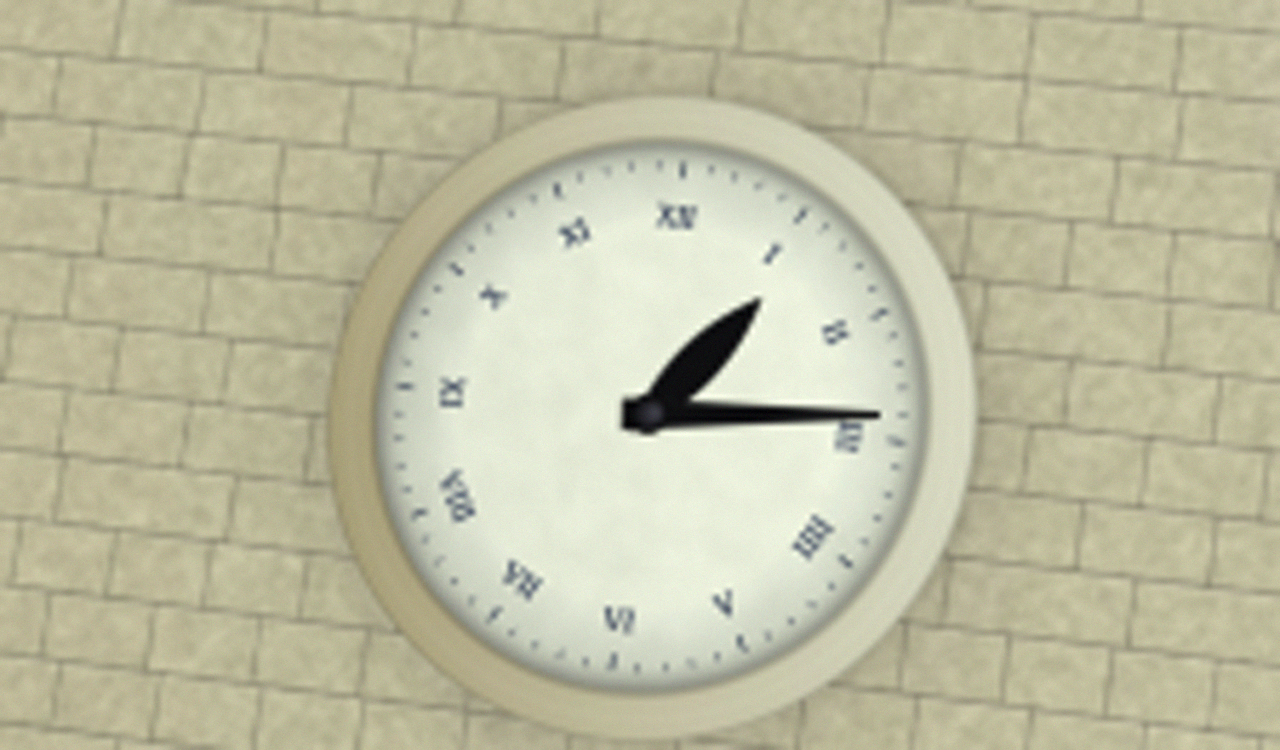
1:14
